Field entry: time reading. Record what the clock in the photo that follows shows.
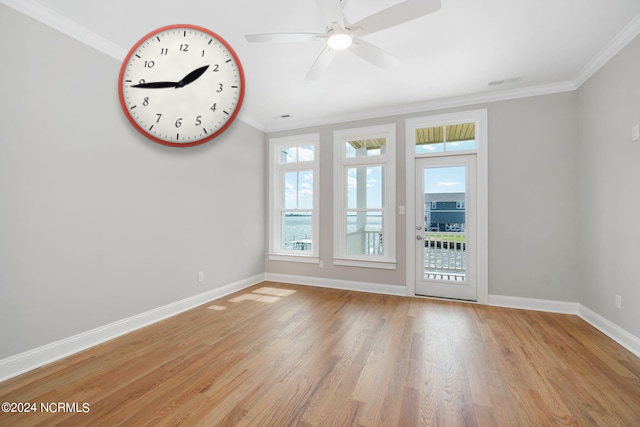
1:44
